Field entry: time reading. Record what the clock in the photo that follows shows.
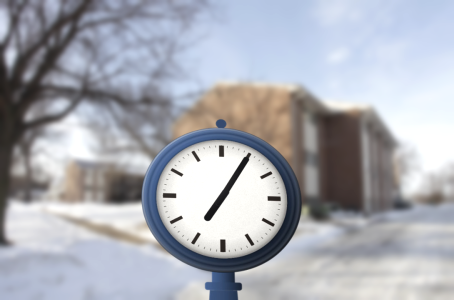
7:05
